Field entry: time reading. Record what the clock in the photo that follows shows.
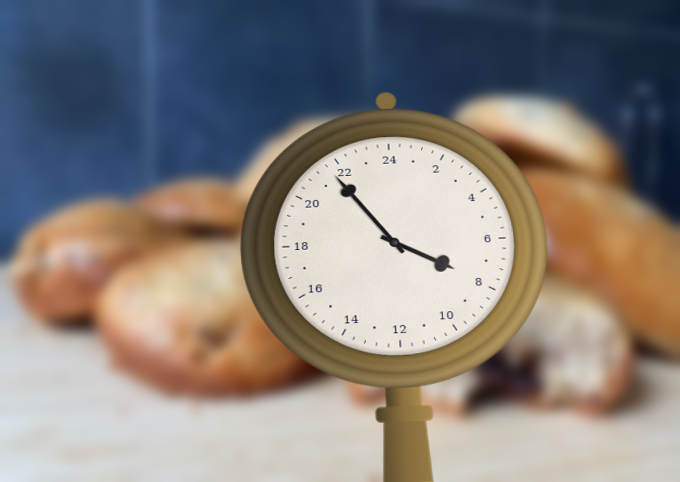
7:54
